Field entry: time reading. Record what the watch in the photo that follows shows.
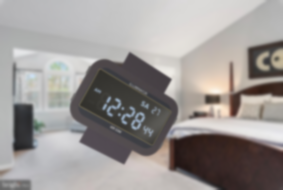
12:28
